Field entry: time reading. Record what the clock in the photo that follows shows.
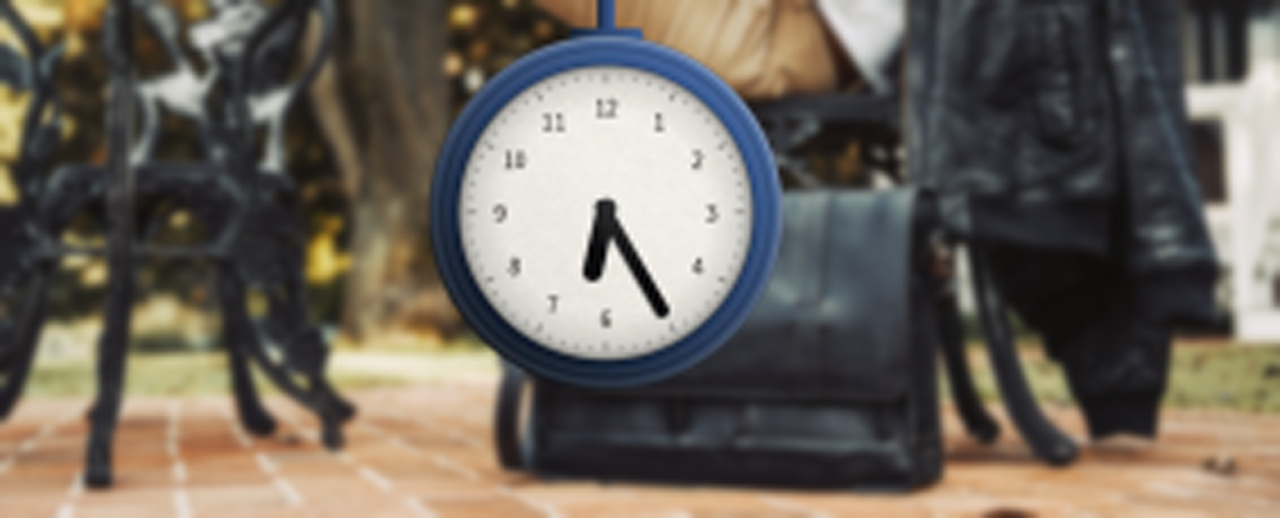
6:25
